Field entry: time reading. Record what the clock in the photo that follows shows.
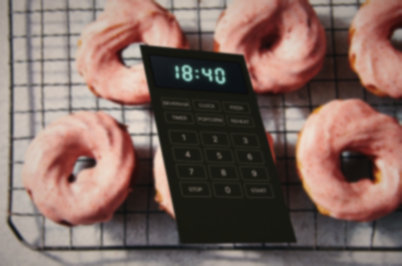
18:40
